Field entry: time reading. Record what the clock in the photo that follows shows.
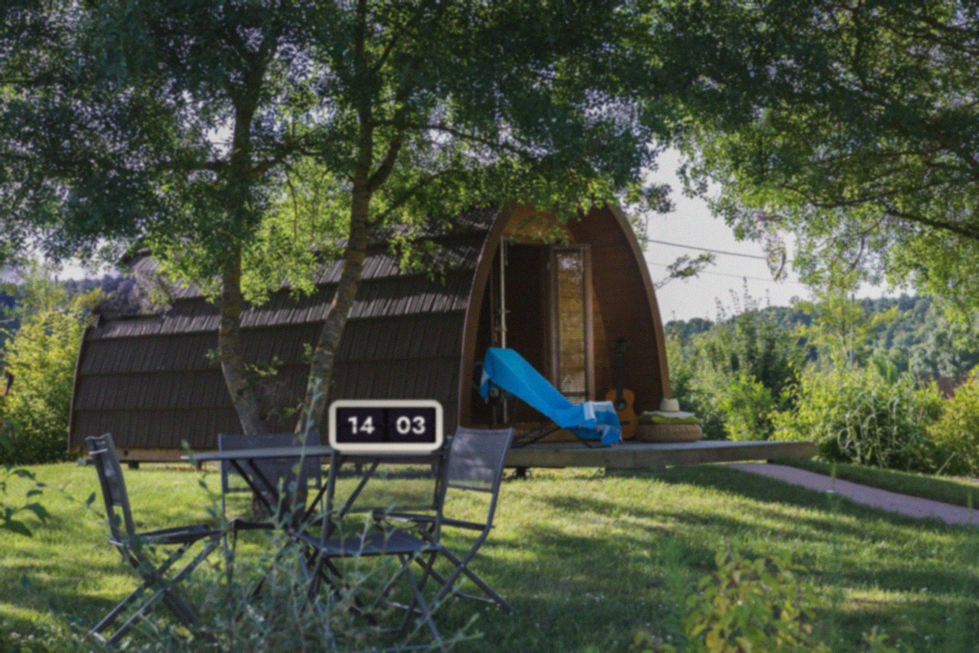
14:03
